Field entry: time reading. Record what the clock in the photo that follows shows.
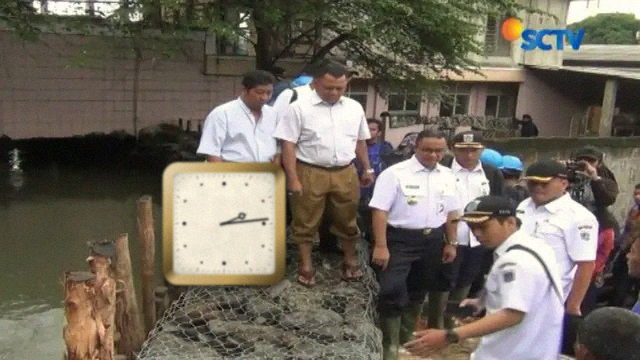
2:14
